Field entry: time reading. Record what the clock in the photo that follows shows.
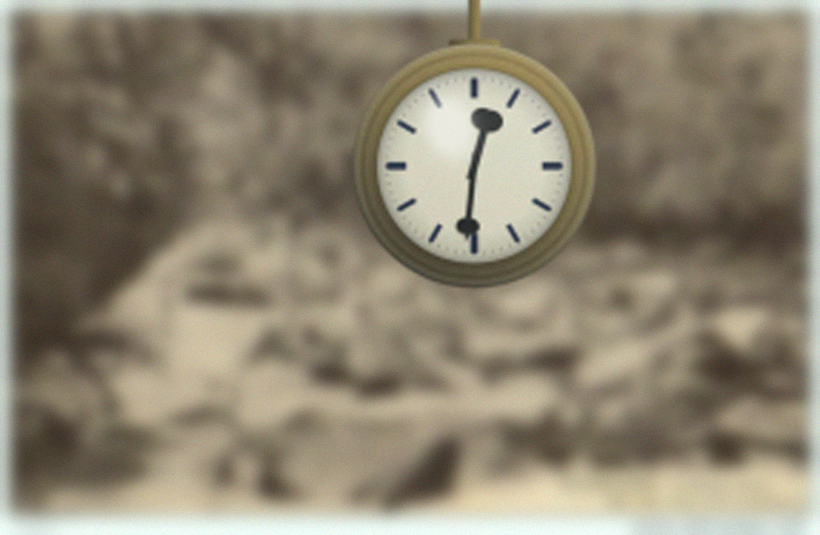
12:31
